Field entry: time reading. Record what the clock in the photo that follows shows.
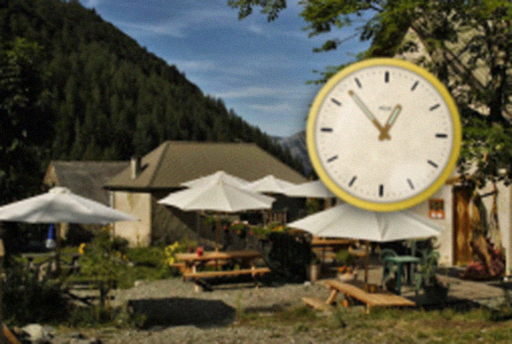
12:53
